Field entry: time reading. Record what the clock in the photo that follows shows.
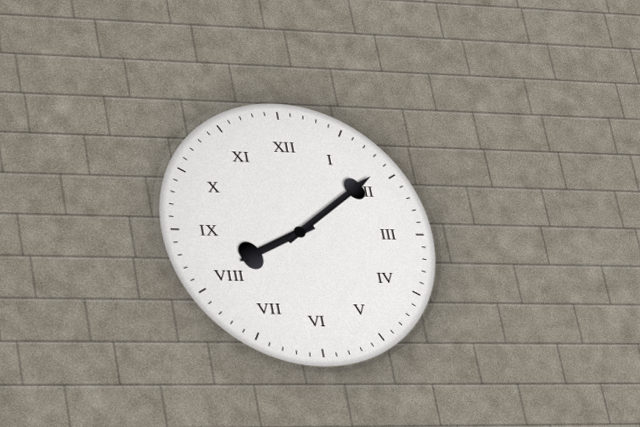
8:09
